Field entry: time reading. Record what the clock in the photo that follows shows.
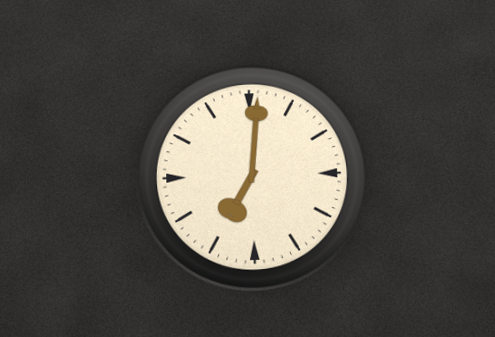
7:01
